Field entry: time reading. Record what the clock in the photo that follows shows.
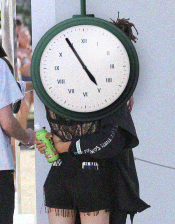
4:55
